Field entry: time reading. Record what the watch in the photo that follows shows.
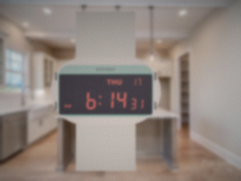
6:14
